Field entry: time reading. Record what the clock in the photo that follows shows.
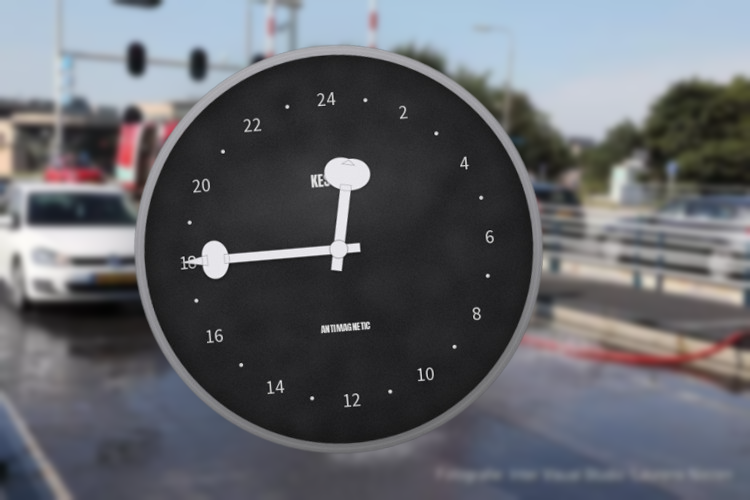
0:45
